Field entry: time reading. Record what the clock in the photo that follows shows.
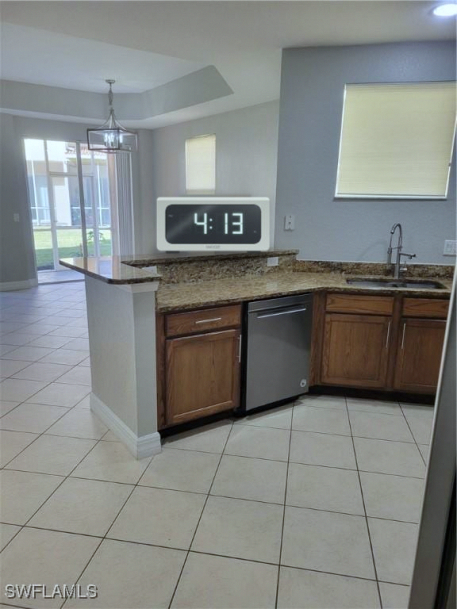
4:13
